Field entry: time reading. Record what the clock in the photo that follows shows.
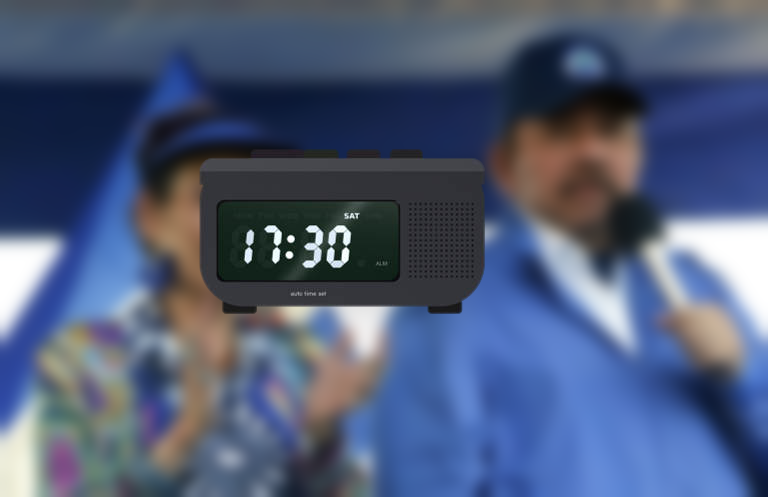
17:30
